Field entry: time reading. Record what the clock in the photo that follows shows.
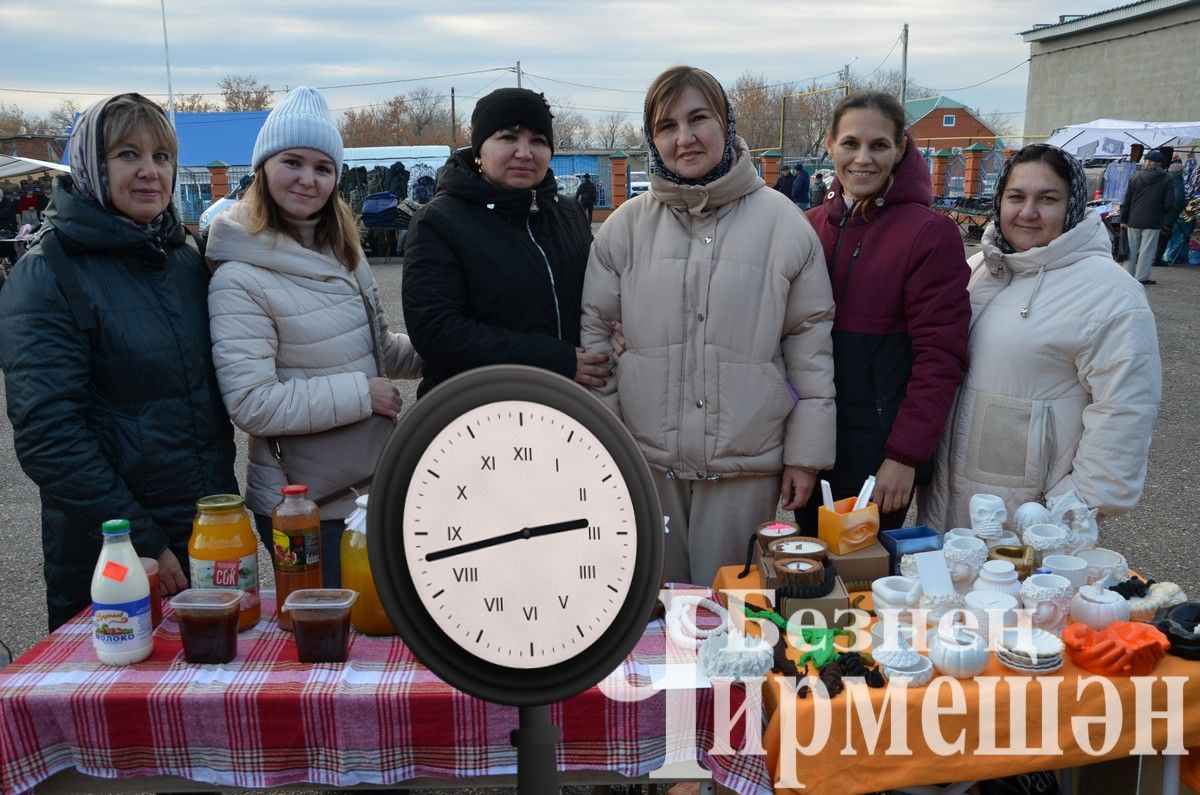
2:43
